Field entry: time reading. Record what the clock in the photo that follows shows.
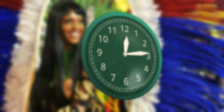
12:14
